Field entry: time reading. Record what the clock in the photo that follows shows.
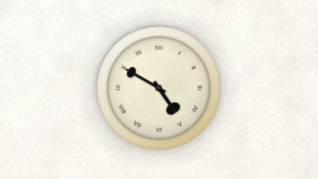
4:50
